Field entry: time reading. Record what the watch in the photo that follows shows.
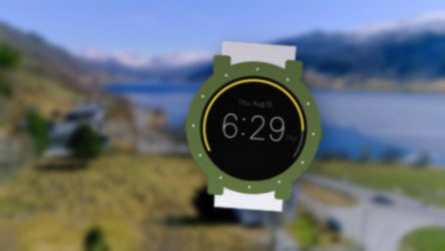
6:29
